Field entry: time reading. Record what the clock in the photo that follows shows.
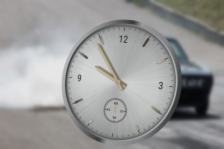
9:54
